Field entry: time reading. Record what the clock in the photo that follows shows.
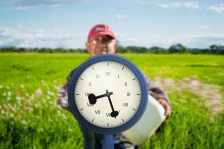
8:27
